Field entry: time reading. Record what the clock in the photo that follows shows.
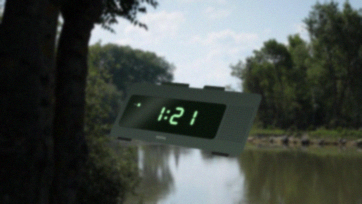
1:21
